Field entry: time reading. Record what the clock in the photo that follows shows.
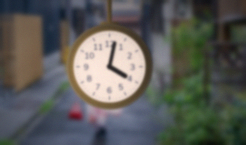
4:02
